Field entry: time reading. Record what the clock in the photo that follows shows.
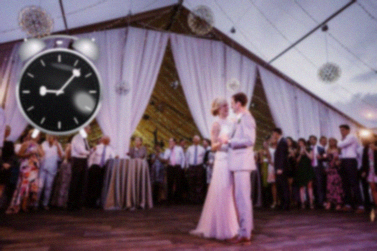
9:07
